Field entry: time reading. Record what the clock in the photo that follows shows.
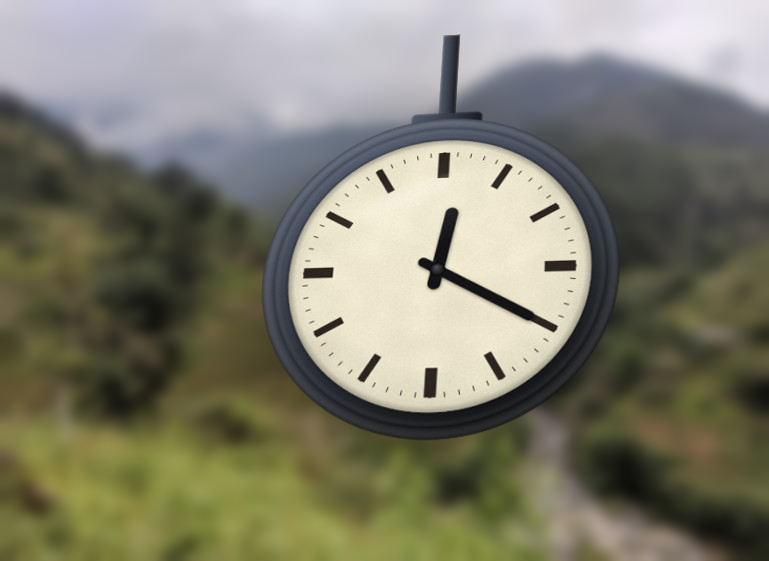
12:20
